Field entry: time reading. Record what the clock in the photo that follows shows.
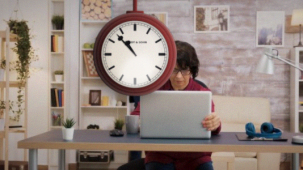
10:53
